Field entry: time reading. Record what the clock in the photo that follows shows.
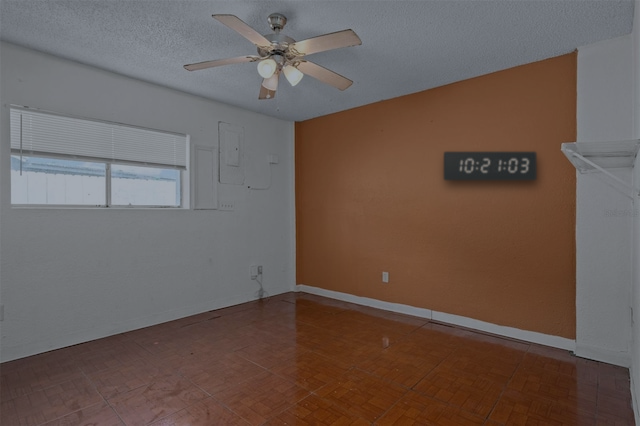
10:21:03
